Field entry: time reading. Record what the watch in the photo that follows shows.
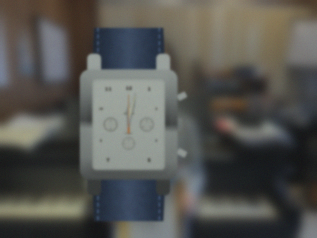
12:02
